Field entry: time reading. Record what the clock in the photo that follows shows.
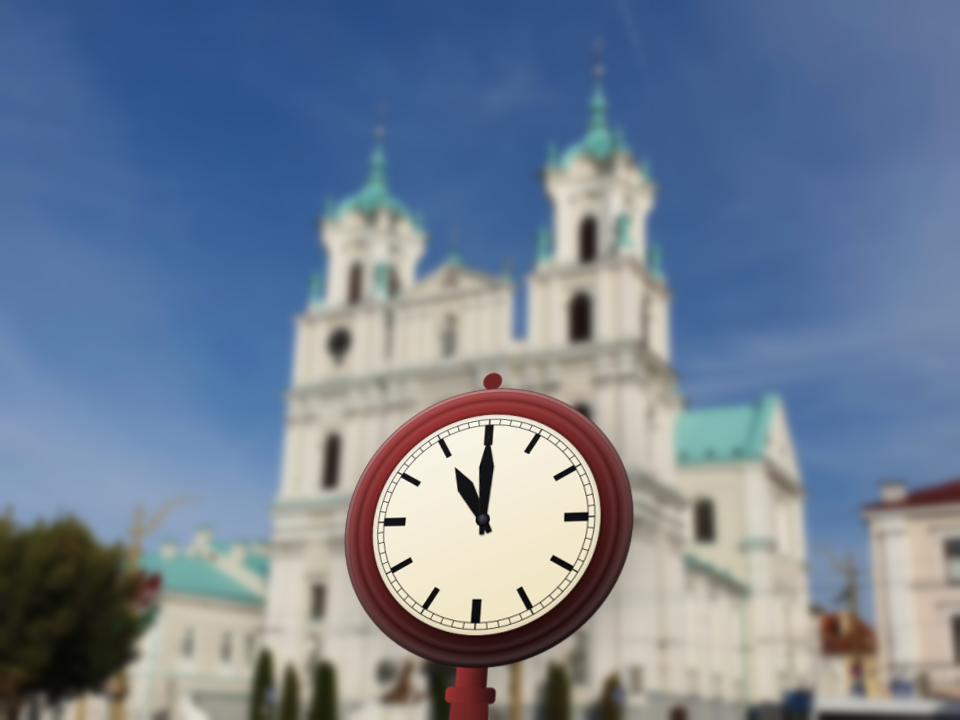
11:00
